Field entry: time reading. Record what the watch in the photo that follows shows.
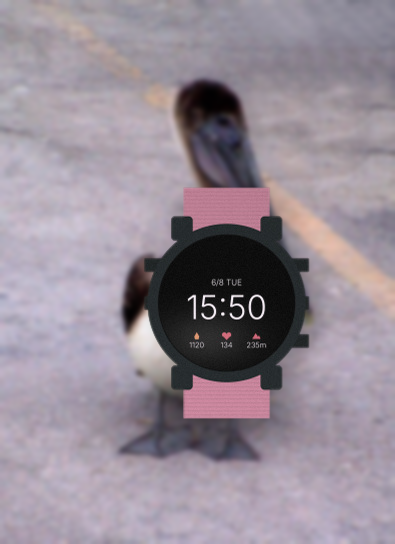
15:50
